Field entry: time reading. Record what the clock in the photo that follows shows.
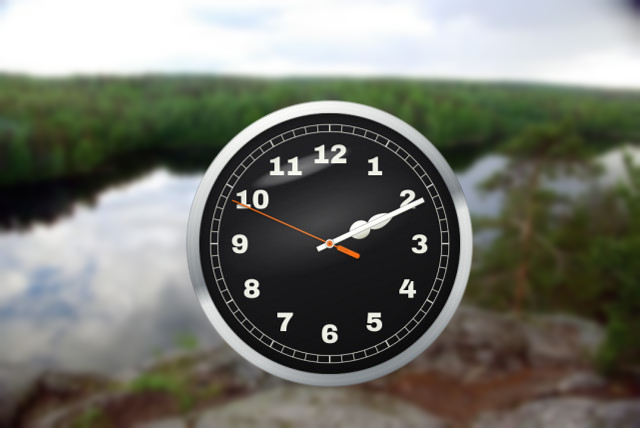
2:10:49
